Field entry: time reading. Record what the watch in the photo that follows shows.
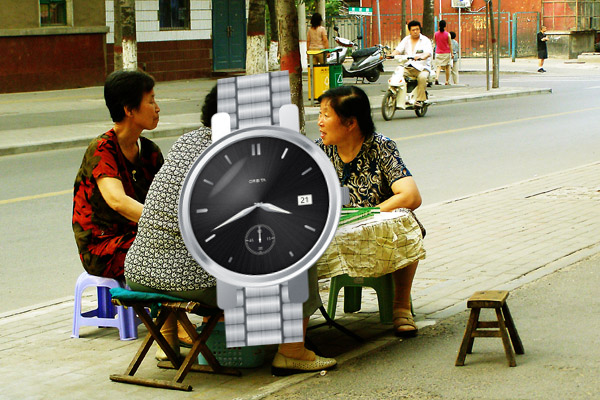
3:41
